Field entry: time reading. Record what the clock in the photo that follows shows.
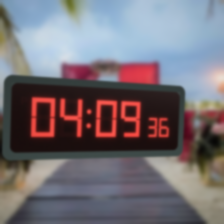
4:09:36
